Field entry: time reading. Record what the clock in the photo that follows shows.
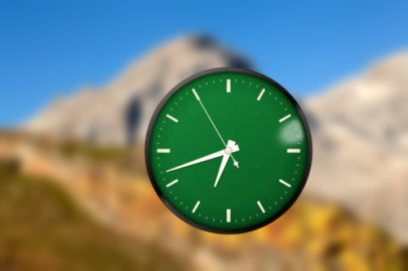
6:41:55
